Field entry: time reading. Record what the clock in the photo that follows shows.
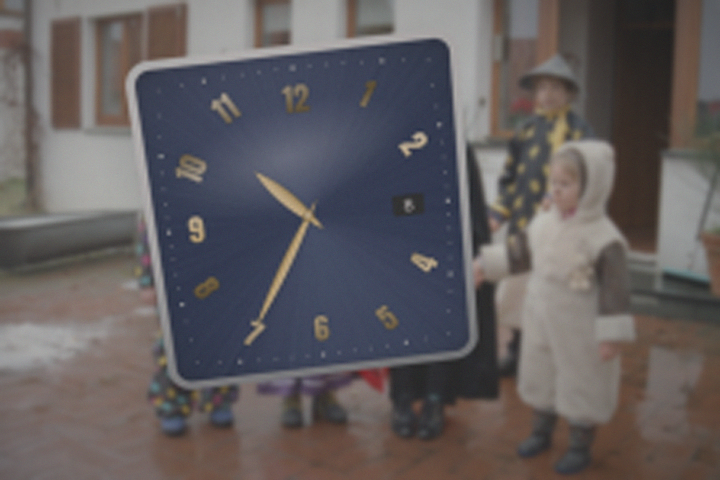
10:35
